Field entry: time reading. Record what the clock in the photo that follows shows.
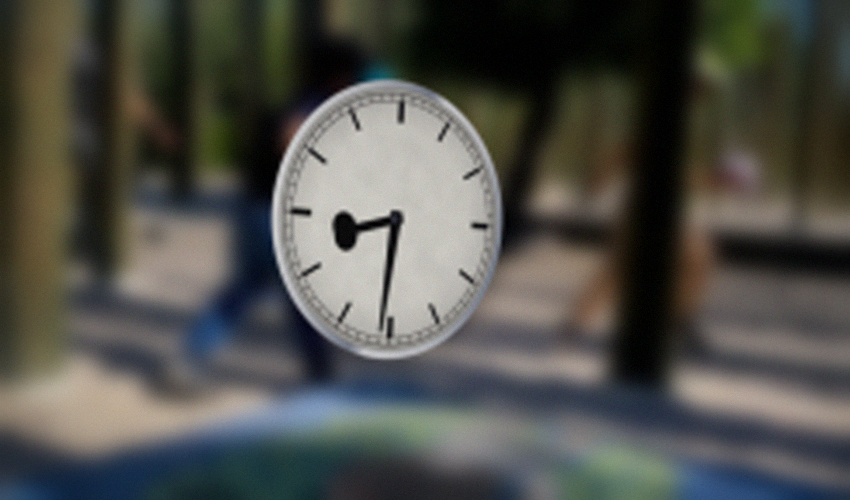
8:31
